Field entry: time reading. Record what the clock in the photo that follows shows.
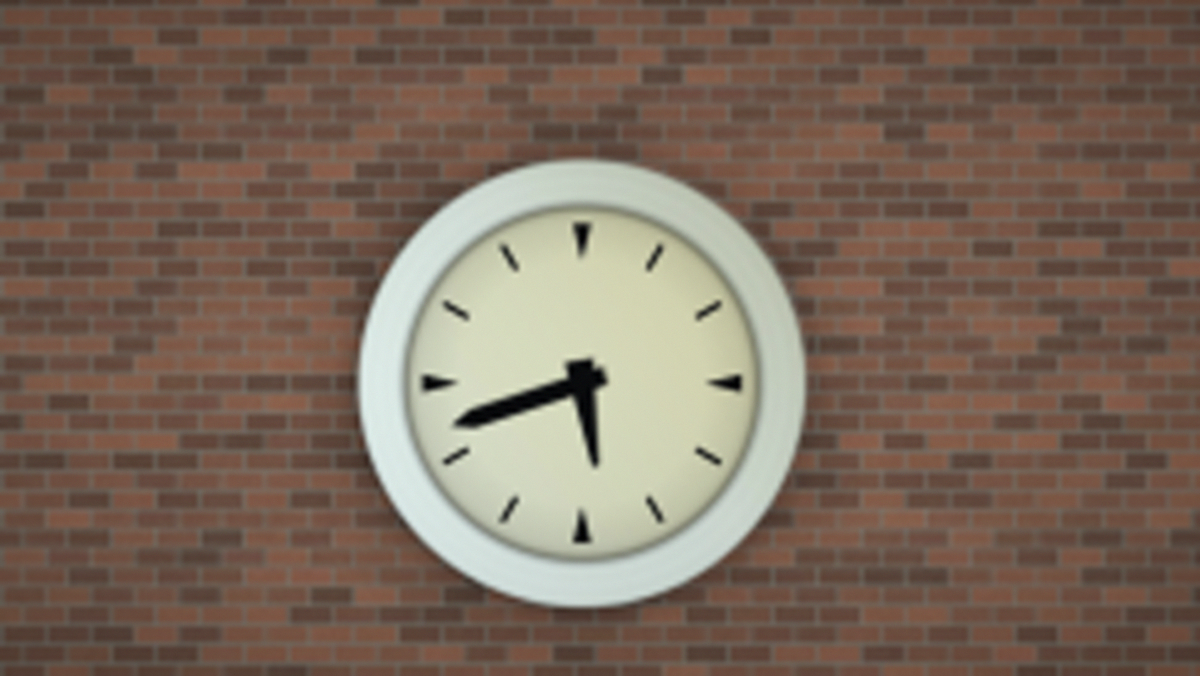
5:42
